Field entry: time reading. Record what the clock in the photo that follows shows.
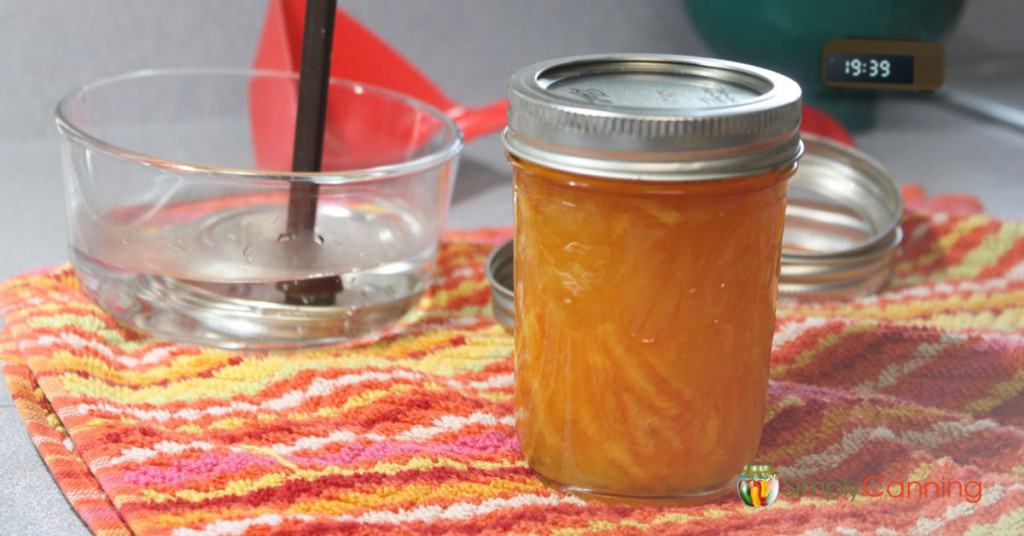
19:39
